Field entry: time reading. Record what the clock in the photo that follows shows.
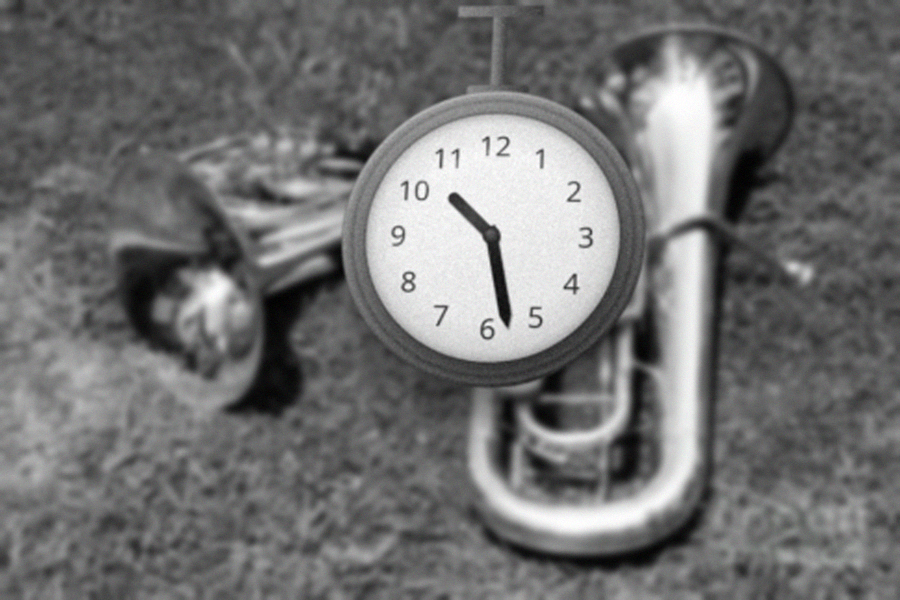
10:28
